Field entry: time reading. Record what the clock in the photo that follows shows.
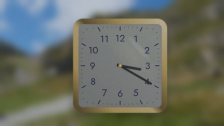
3:20
